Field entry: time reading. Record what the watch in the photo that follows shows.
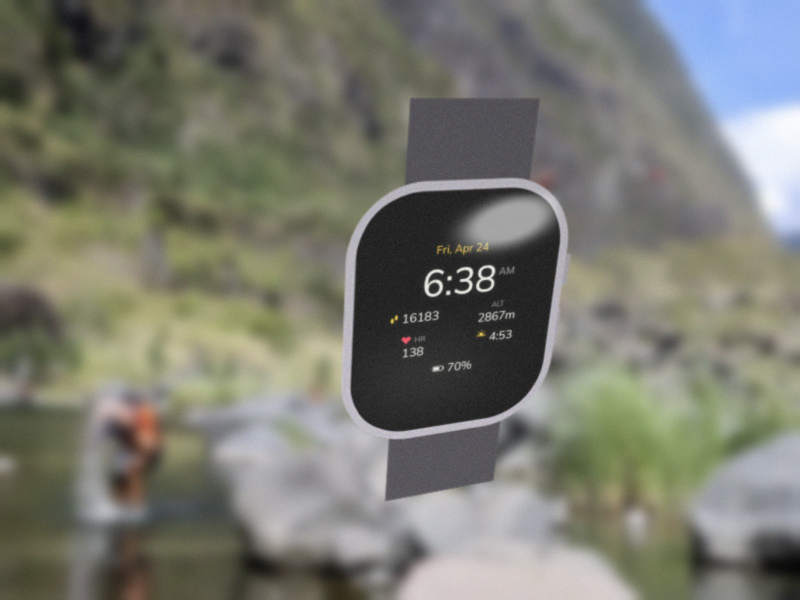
6:38
